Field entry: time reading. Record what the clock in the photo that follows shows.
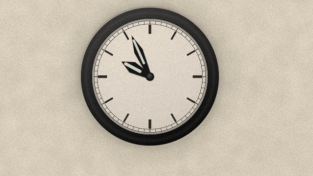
9:56
